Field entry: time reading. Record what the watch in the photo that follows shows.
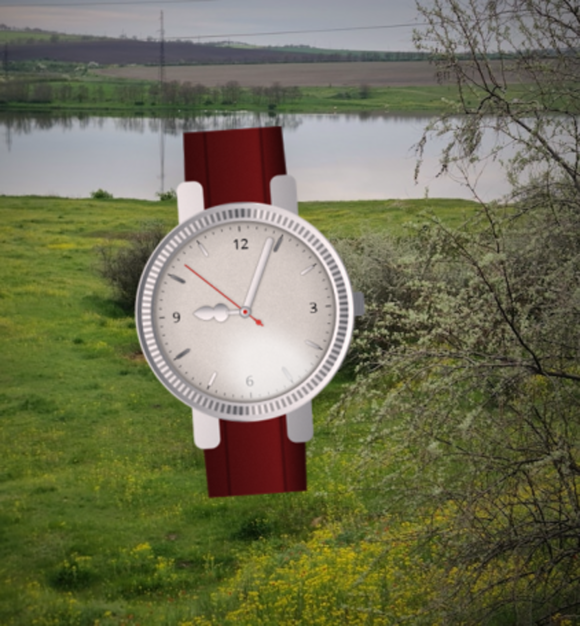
9:03:52
